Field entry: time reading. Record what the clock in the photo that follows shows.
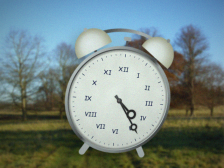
4:24
